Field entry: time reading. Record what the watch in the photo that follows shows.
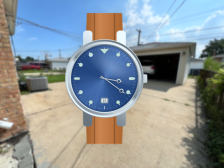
3:21
